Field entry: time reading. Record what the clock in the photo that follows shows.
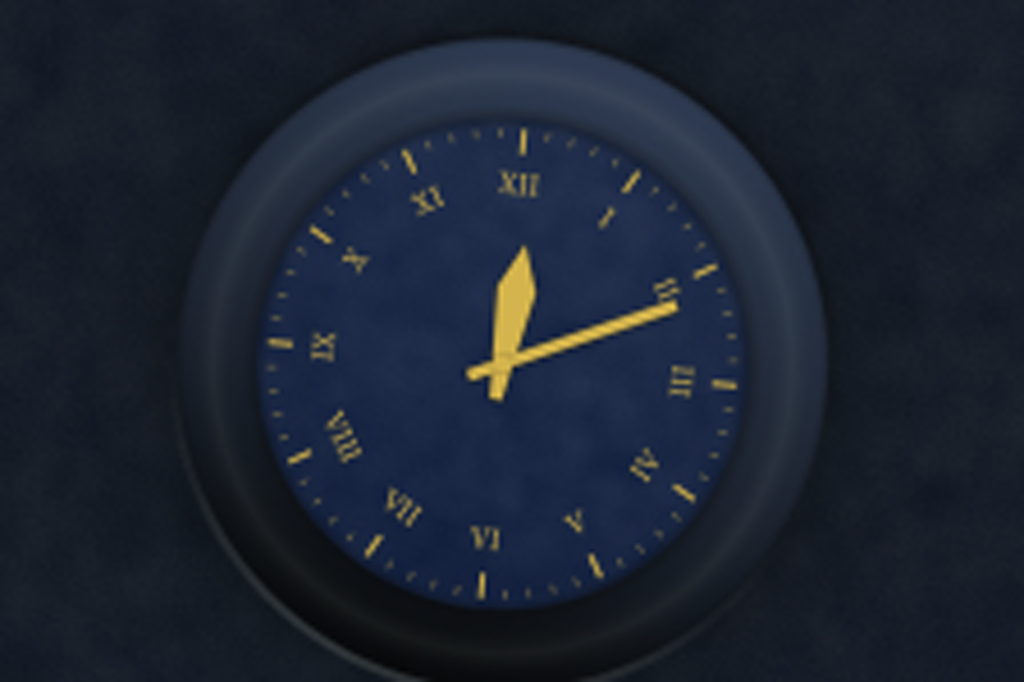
12:11
